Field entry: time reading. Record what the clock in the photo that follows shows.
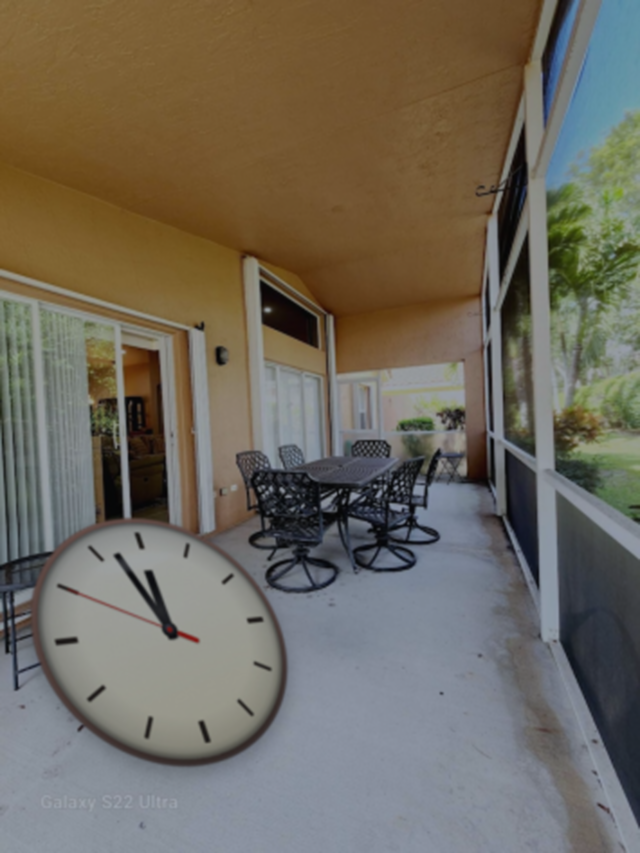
11:56:50
